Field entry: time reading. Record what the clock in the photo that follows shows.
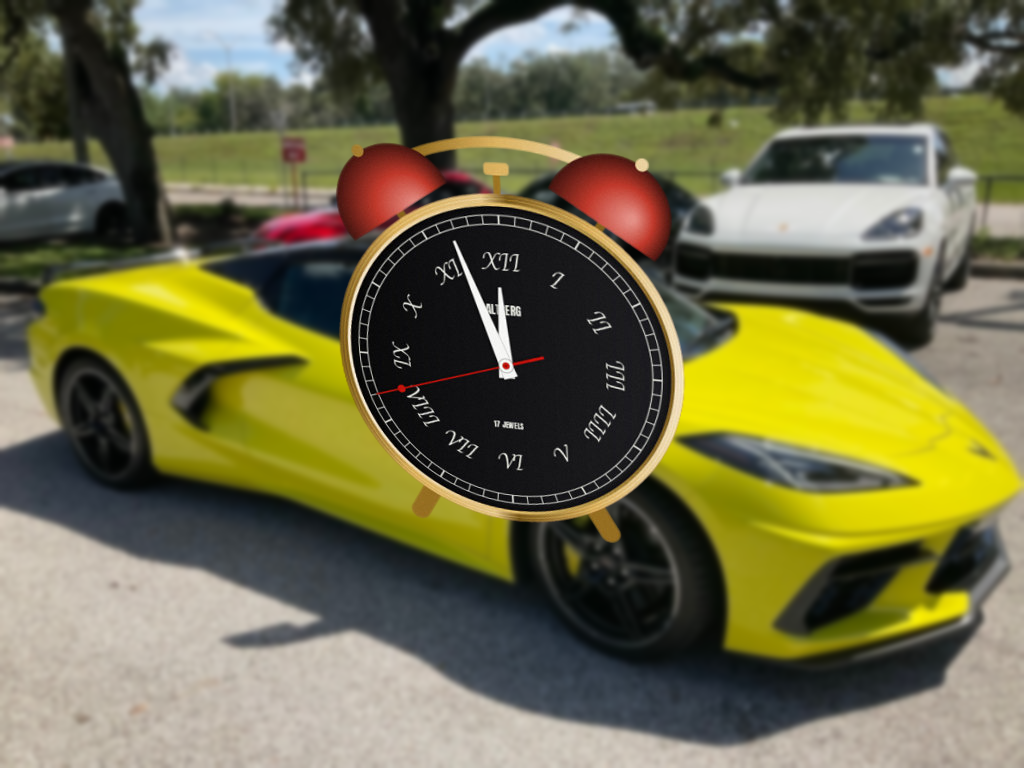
11:56:42
